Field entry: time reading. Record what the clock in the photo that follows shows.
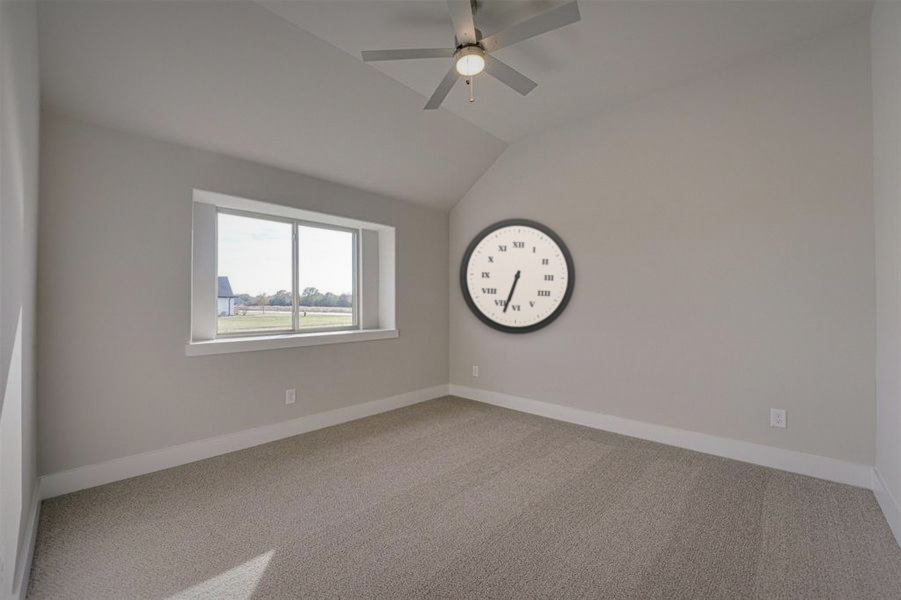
6:33
